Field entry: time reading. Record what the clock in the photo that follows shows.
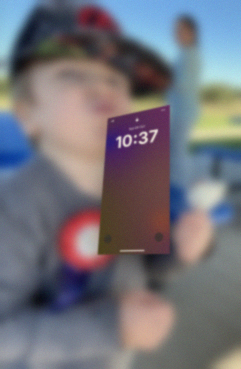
10:37
